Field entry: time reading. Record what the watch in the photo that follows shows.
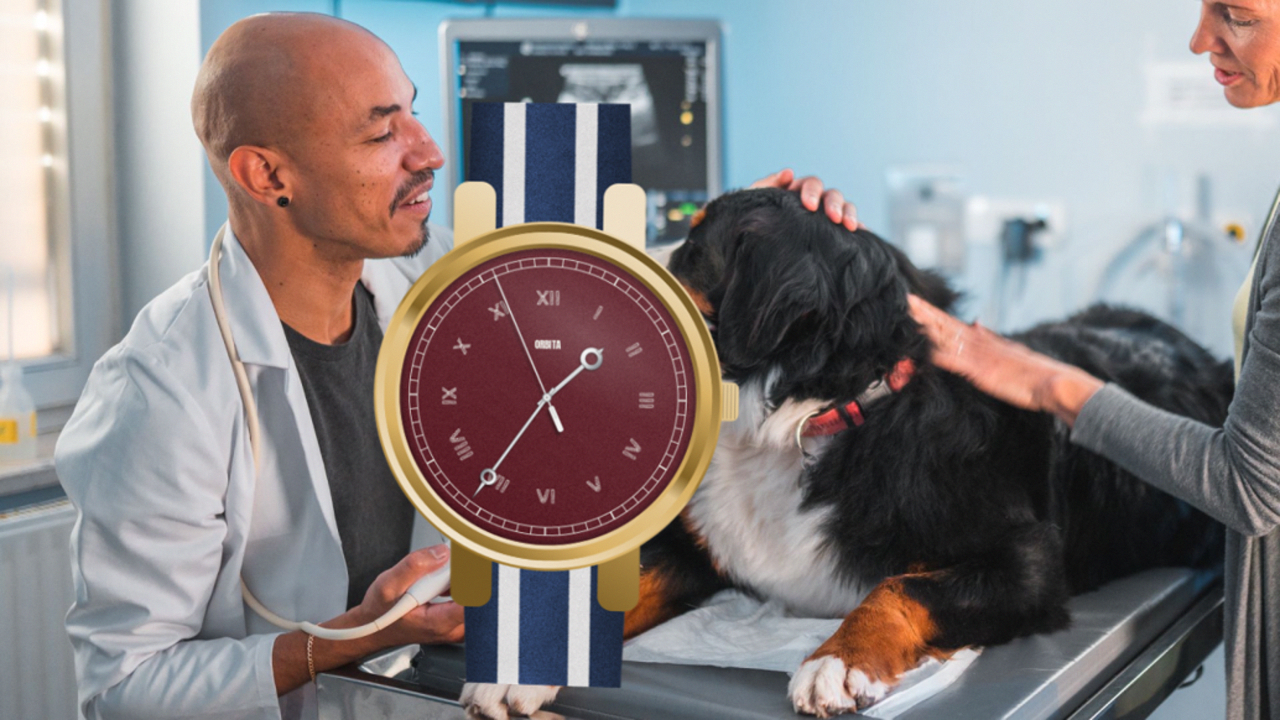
1:35:56
